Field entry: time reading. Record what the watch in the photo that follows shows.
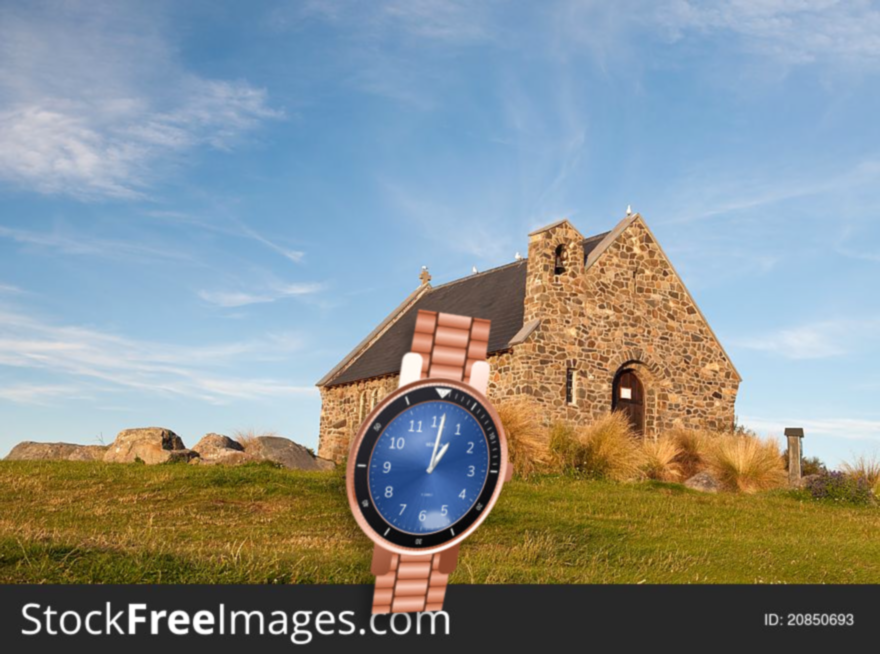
1:01
